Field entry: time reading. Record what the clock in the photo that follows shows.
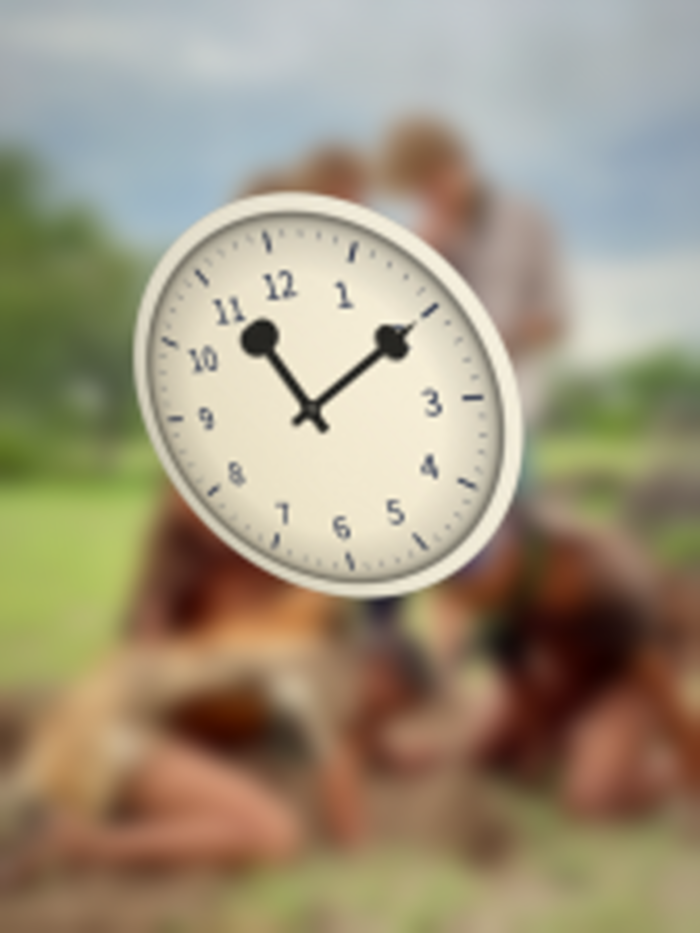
11:10
